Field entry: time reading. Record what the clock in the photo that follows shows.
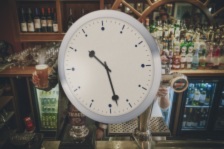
10:28
